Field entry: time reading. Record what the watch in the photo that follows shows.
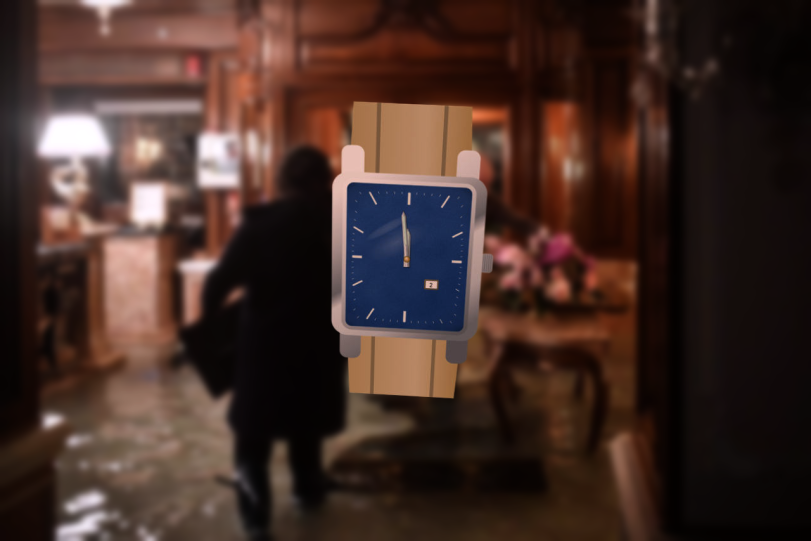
11:59
